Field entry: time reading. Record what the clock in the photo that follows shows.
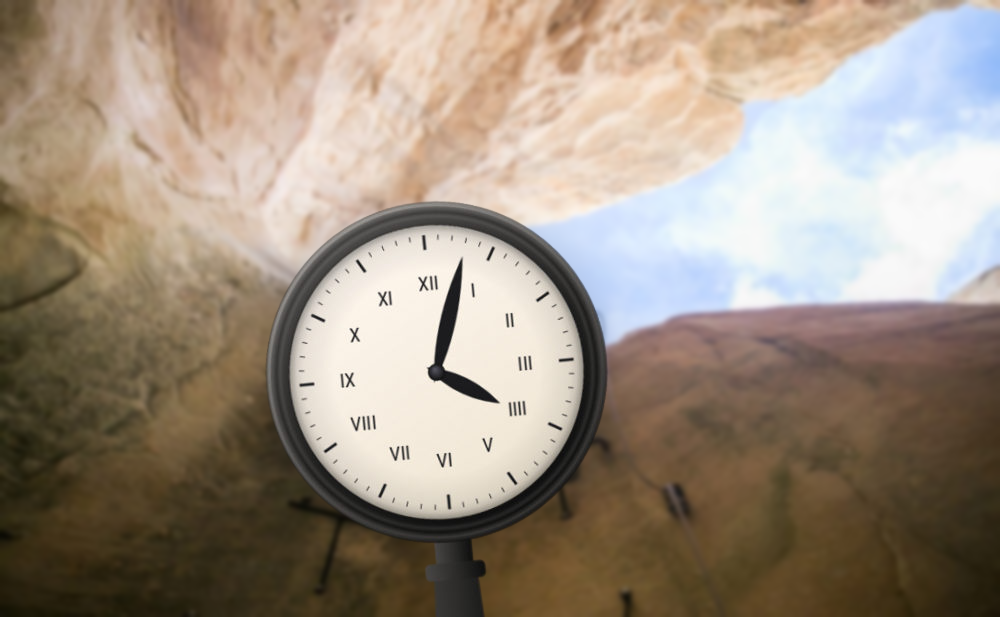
4:03
